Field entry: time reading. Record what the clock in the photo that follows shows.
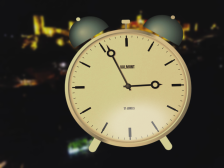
2:56
